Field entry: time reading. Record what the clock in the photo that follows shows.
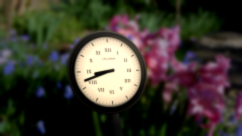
8:42
